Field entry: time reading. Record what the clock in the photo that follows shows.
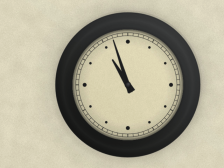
10:57
